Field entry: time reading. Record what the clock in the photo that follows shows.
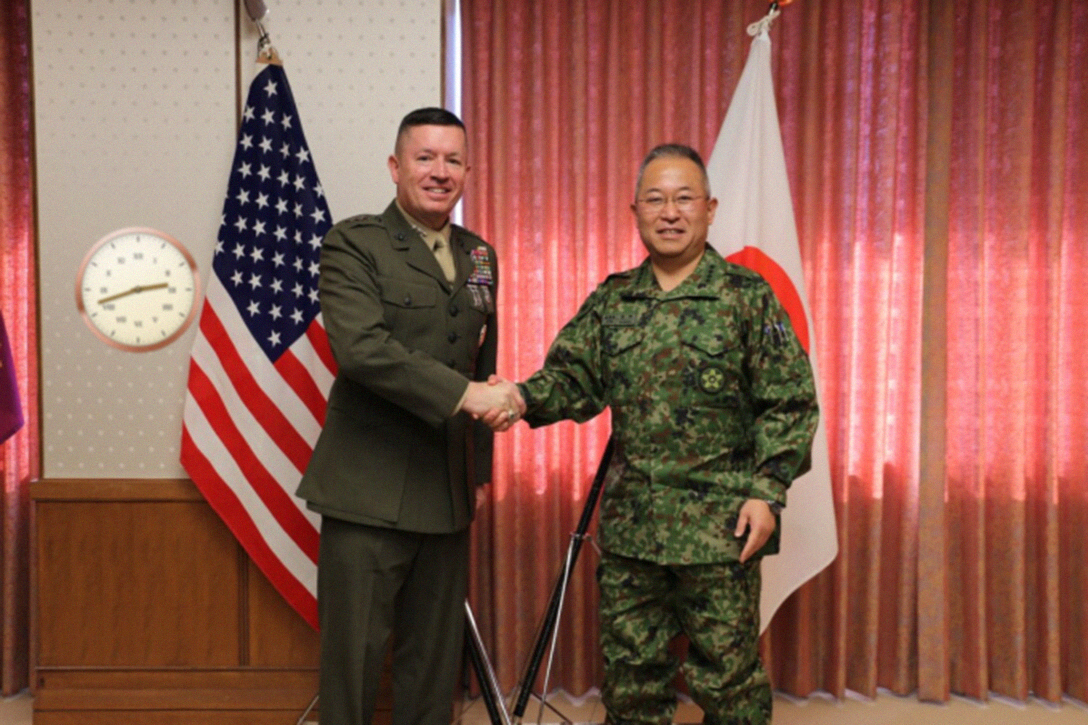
2:42
